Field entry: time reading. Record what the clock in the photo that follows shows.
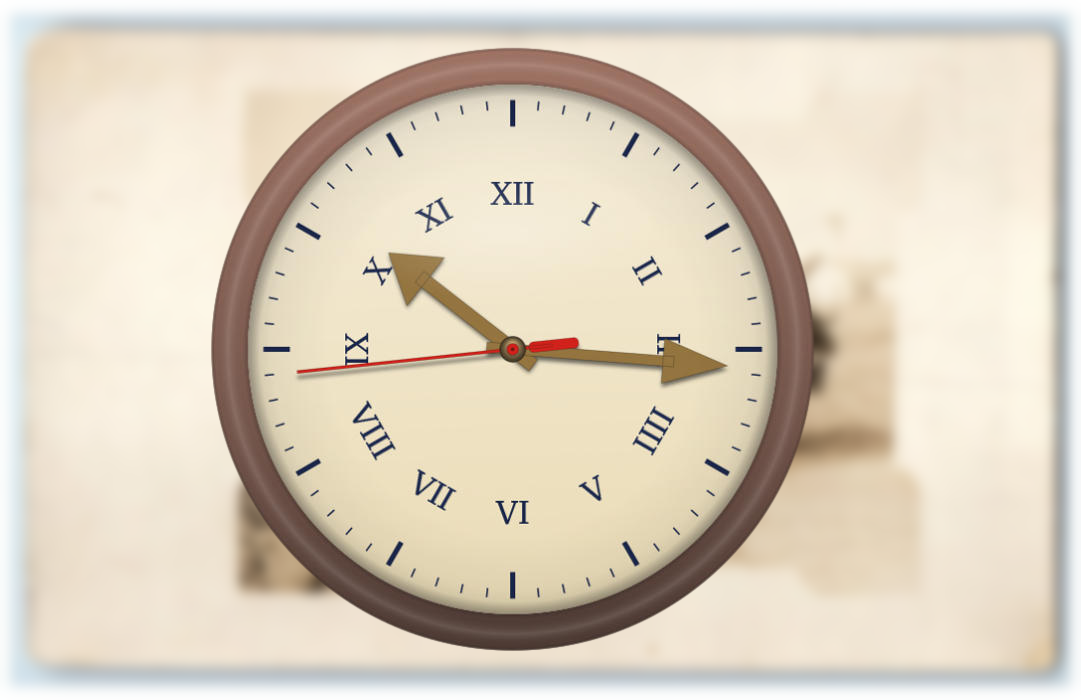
10:15:44
